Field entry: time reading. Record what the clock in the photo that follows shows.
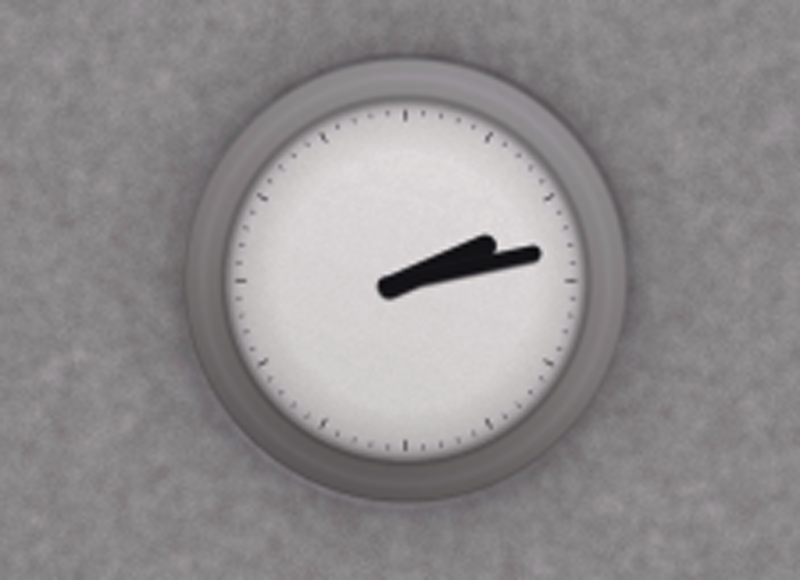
2:13
